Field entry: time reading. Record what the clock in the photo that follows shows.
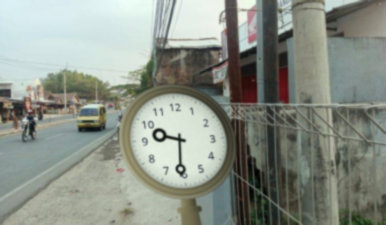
9:31
